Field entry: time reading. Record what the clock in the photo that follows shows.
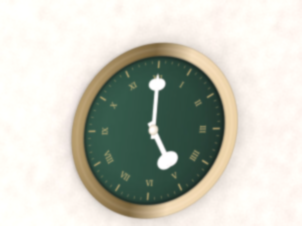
5:00
